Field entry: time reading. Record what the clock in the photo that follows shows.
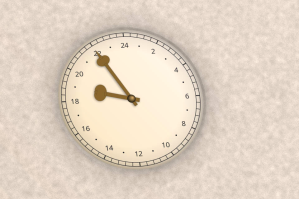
18:55
